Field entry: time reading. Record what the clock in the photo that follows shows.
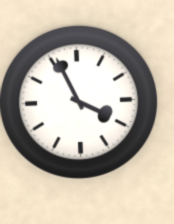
3:56
